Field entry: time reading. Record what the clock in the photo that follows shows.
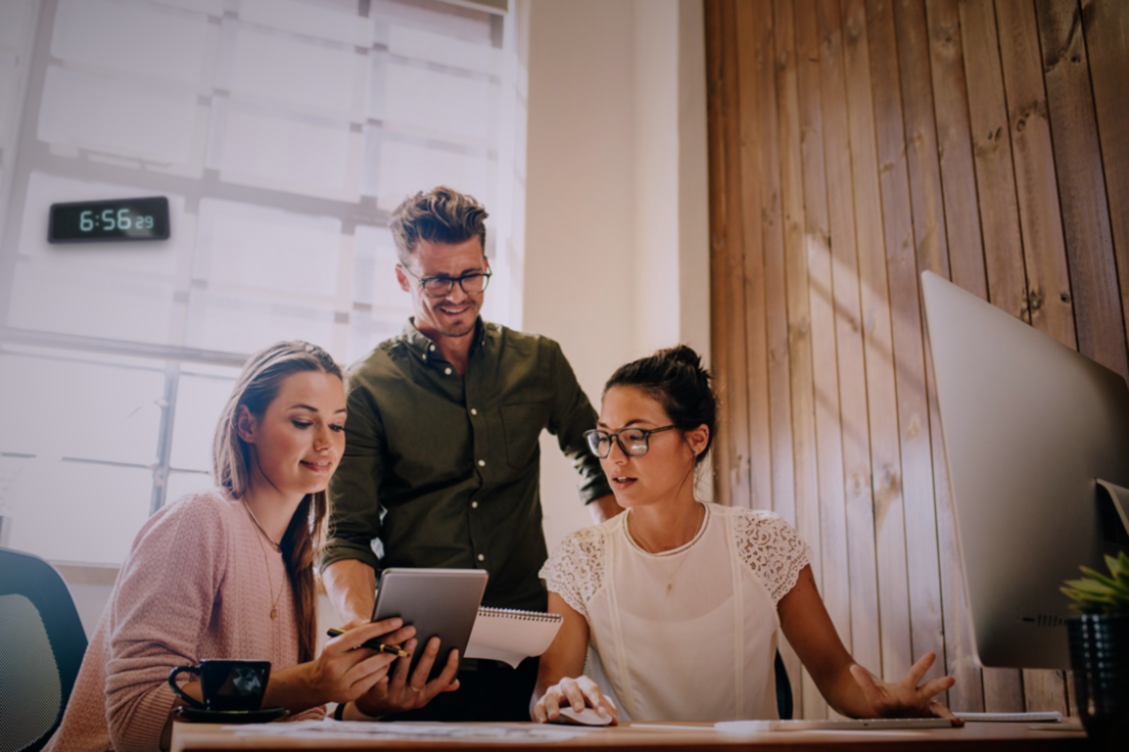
6:56
